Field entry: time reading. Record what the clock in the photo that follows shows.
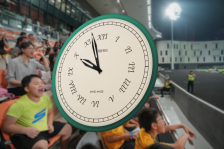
9:57
